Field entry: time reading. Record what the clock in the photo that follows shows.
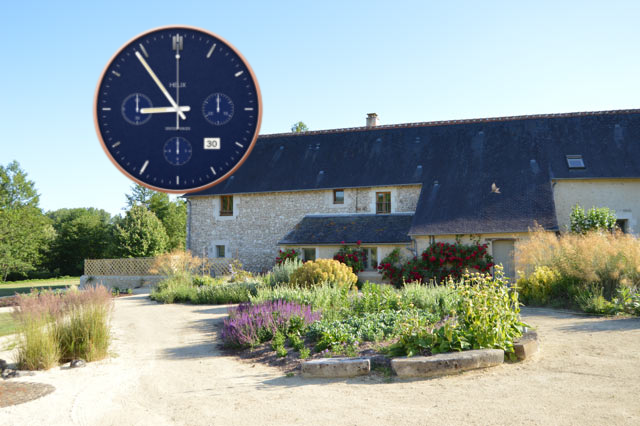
8:54
